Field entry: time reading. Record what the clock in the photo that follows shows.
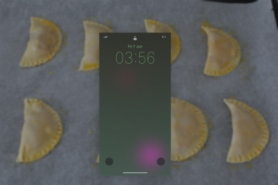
3:56
